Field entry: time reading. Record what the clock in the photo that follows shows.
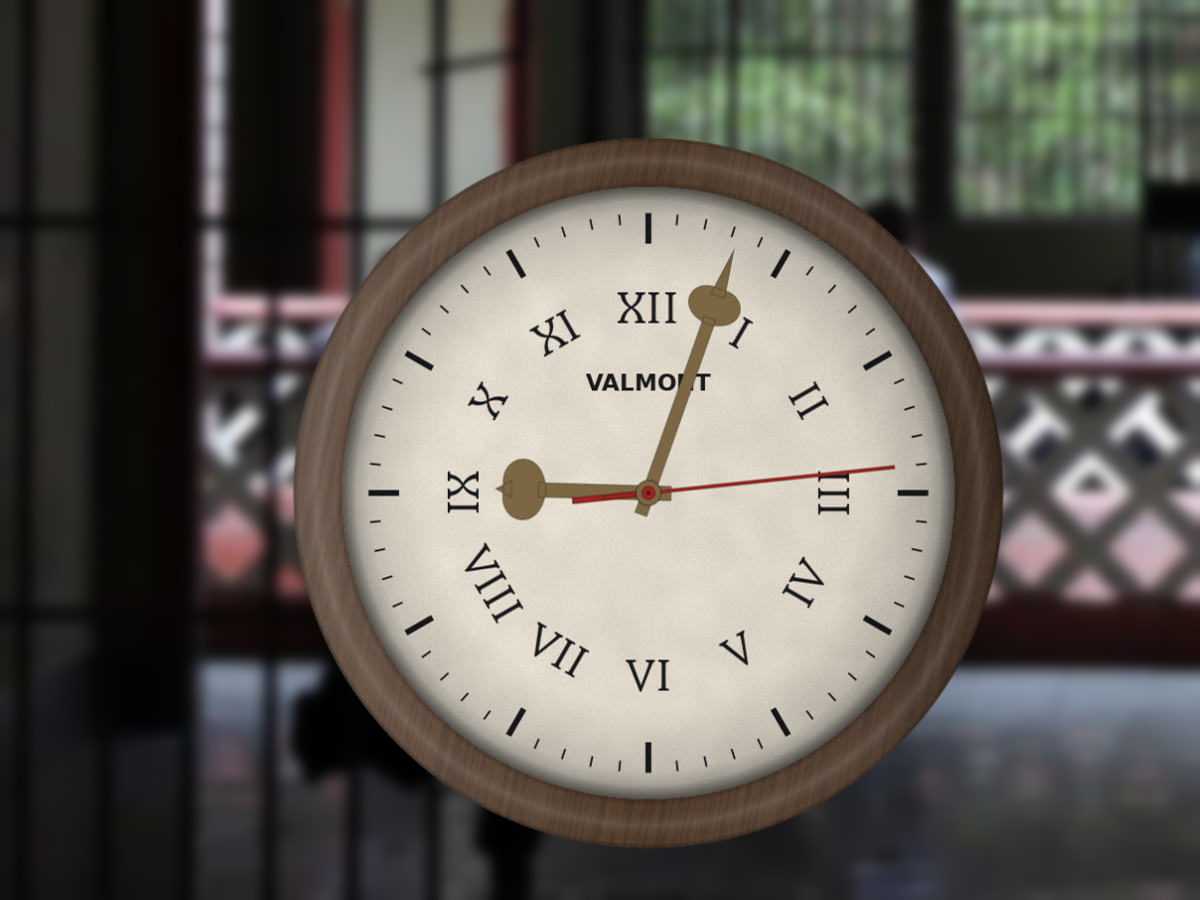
9:03:14
